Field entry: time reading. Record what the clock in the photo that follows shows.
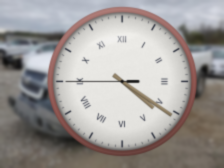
4:20:45
